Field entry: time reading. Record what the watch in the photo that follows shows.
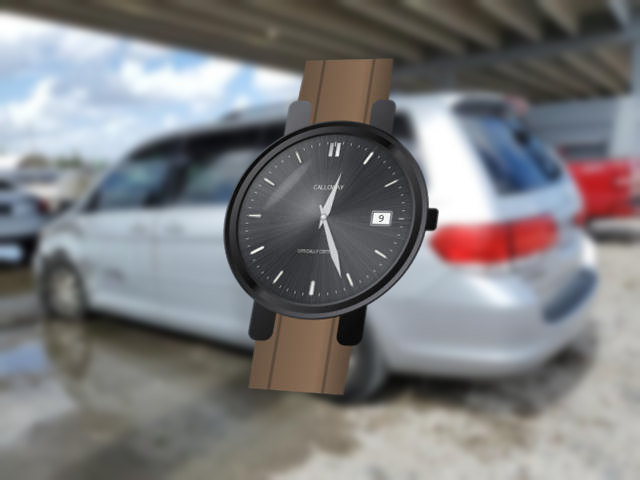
12:26
